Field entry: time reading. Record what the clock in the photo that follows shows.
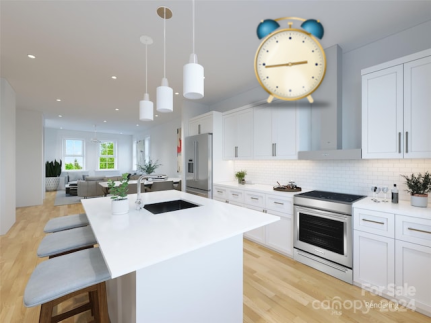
2:44
